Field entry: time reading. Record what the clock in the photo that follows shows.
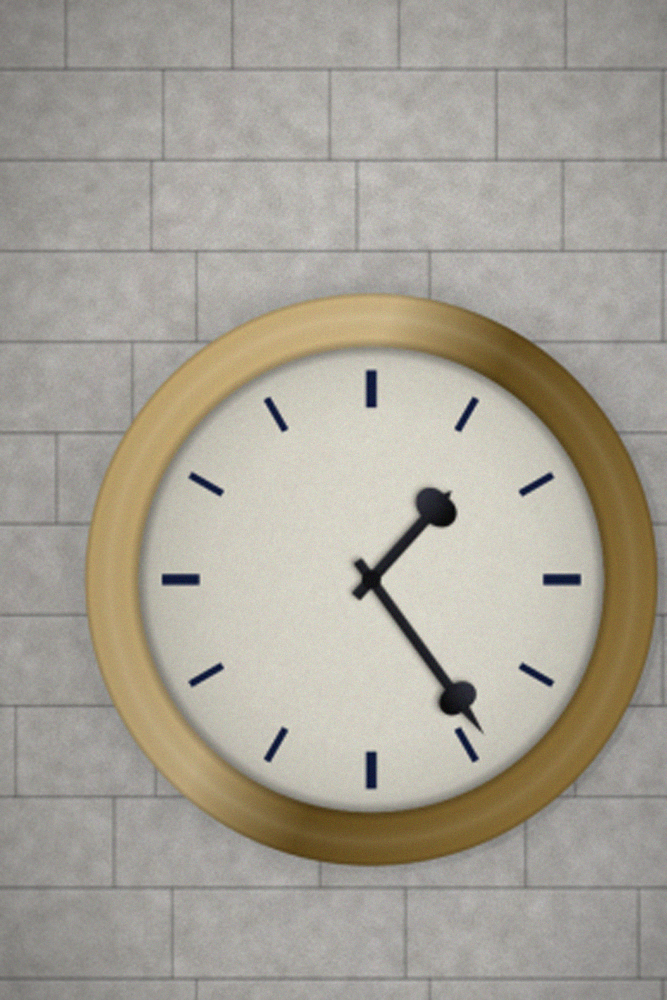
1:24
